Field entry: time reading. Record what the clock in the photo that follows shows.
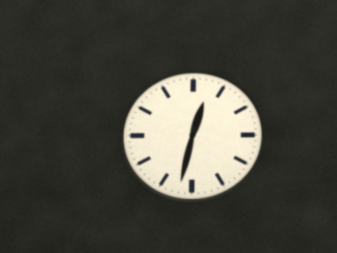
12:32
